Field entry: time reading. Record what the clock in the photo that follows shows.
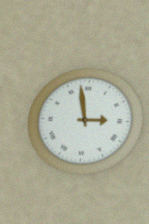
2:58
